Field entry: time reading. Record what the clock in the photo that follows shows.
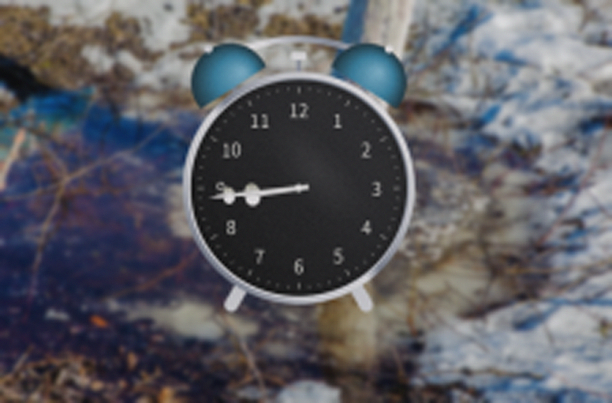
8:44
